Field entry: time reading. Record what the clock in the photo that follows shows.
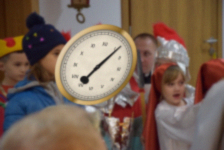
7:06
